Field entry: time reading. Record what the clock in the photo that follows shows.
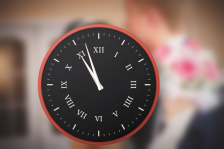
10:57
